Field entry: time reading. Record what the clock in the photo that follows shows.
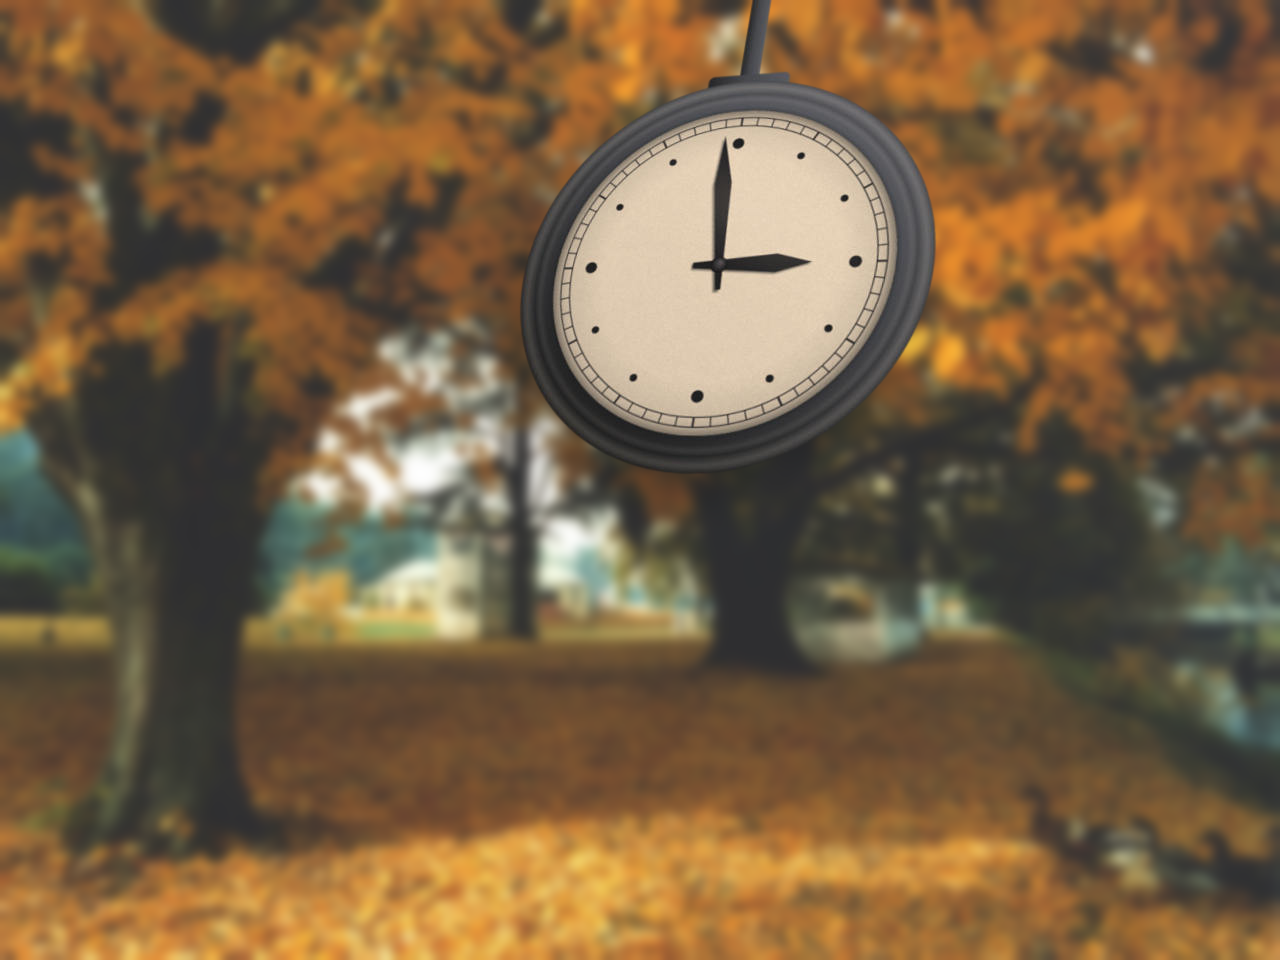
2:59
